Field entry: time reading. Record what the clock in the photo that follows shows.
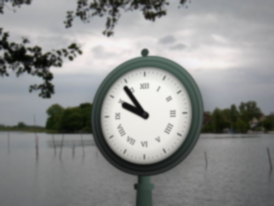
9:54
